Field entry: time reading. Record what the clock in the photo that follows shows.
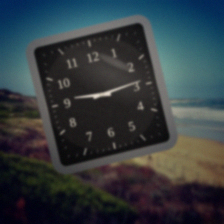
9:14
